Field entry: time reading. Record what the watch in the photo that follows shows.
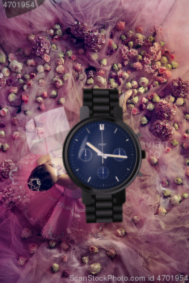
10:16
